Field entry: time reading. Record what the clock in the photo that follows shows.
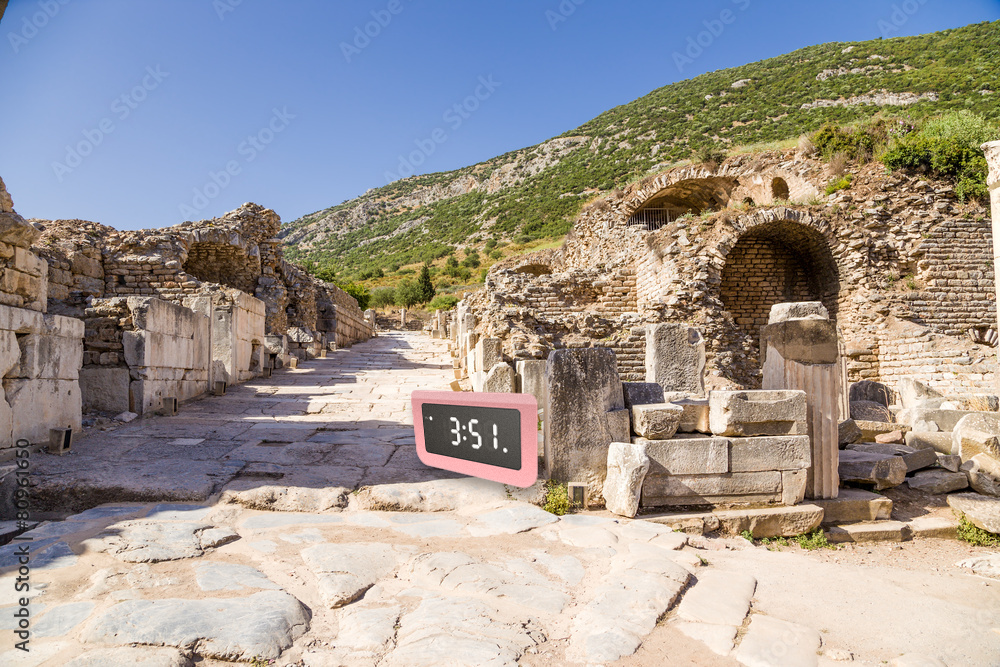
3:51
